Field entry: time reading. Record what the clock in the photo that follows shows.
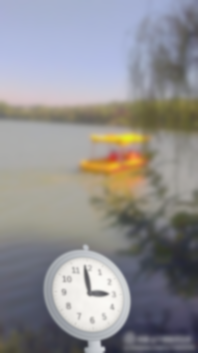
2:59
